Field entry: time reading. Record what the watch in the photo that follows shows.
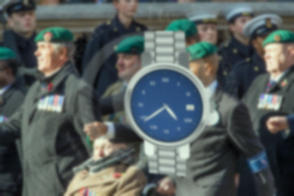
4:39
